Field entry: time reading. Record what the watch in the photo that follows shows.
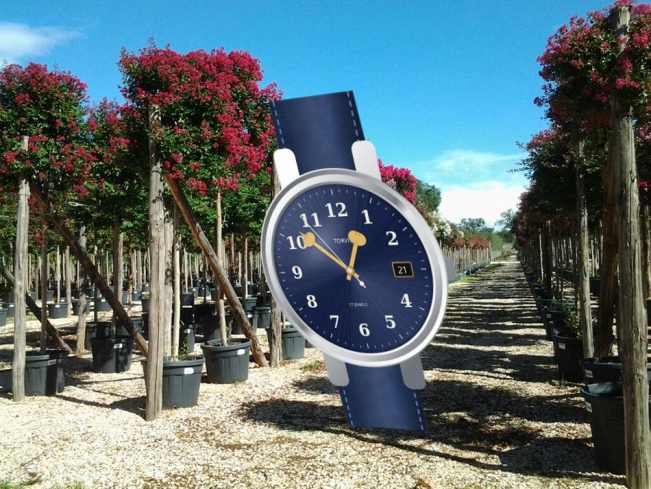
12:51:54
